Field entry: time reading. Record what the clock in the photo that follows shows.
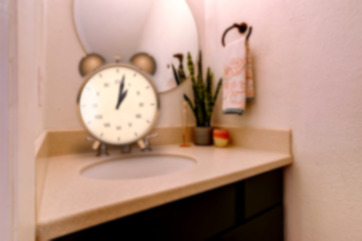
1:02
